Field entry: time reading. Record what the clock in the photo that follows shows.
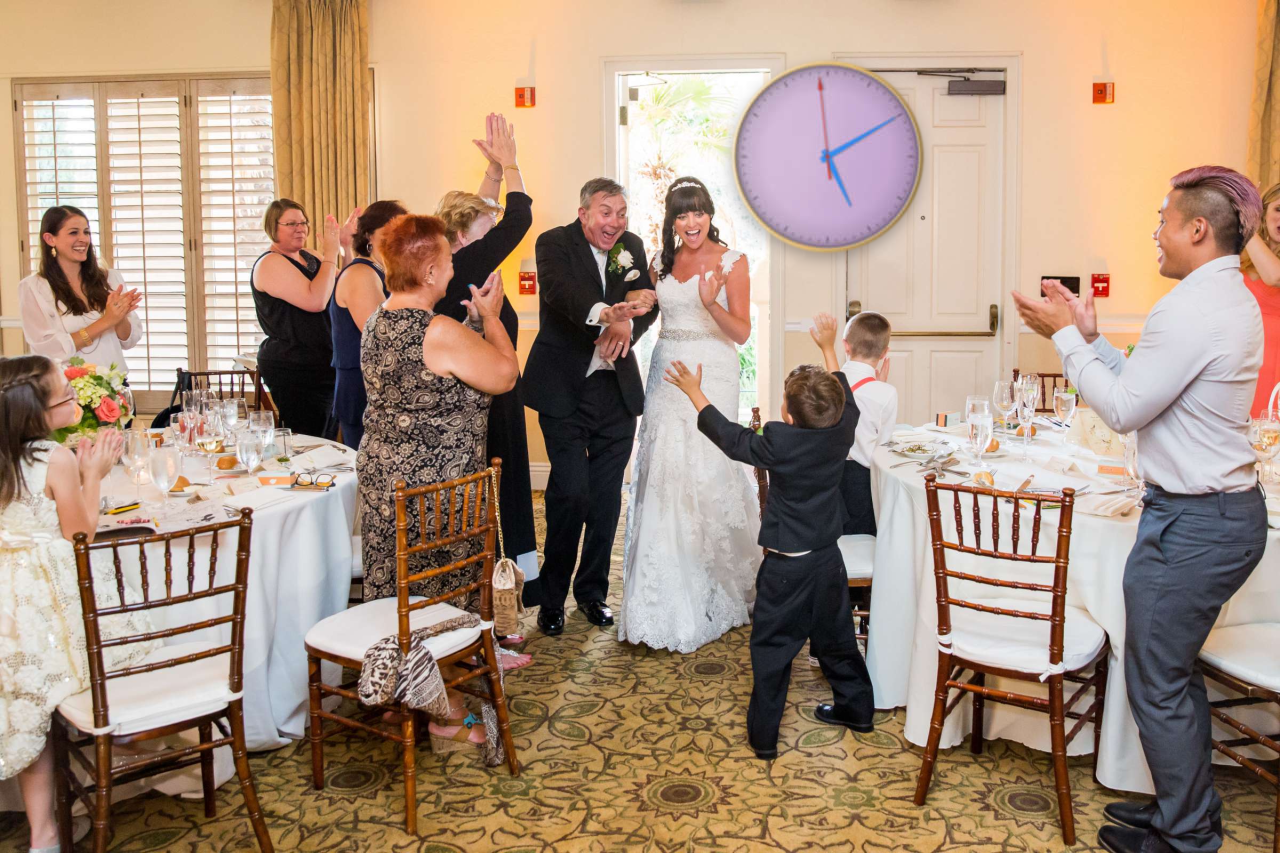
5:09:59
